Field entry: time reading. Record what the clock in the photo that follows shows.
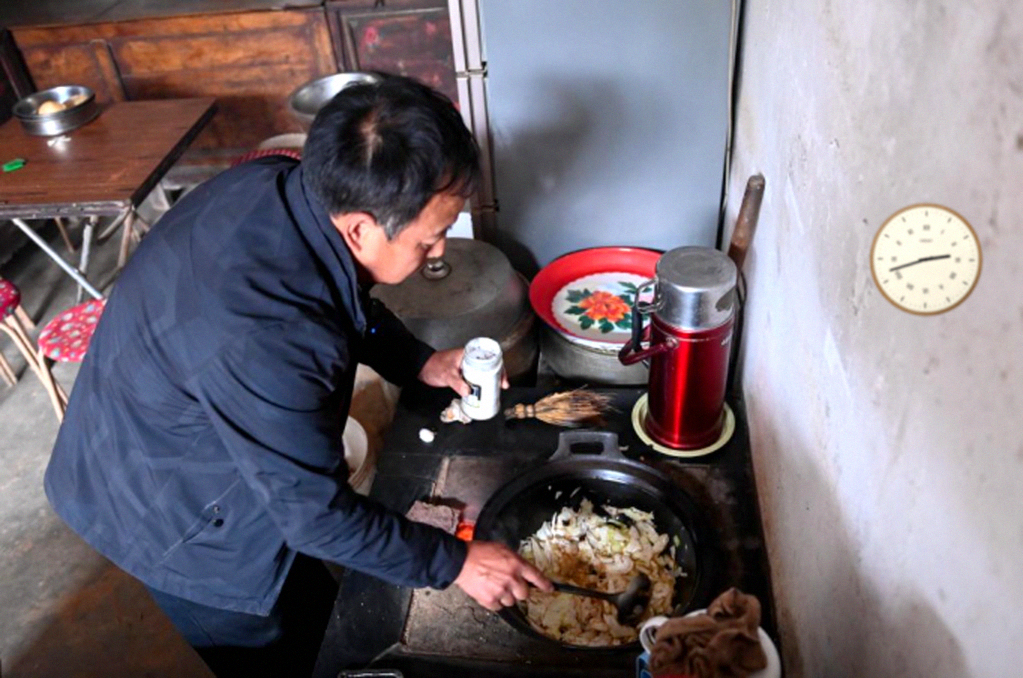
2:42
